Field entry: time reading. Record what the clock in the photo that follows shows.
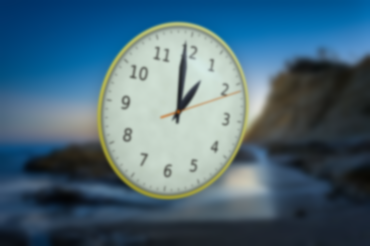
12:59:11
